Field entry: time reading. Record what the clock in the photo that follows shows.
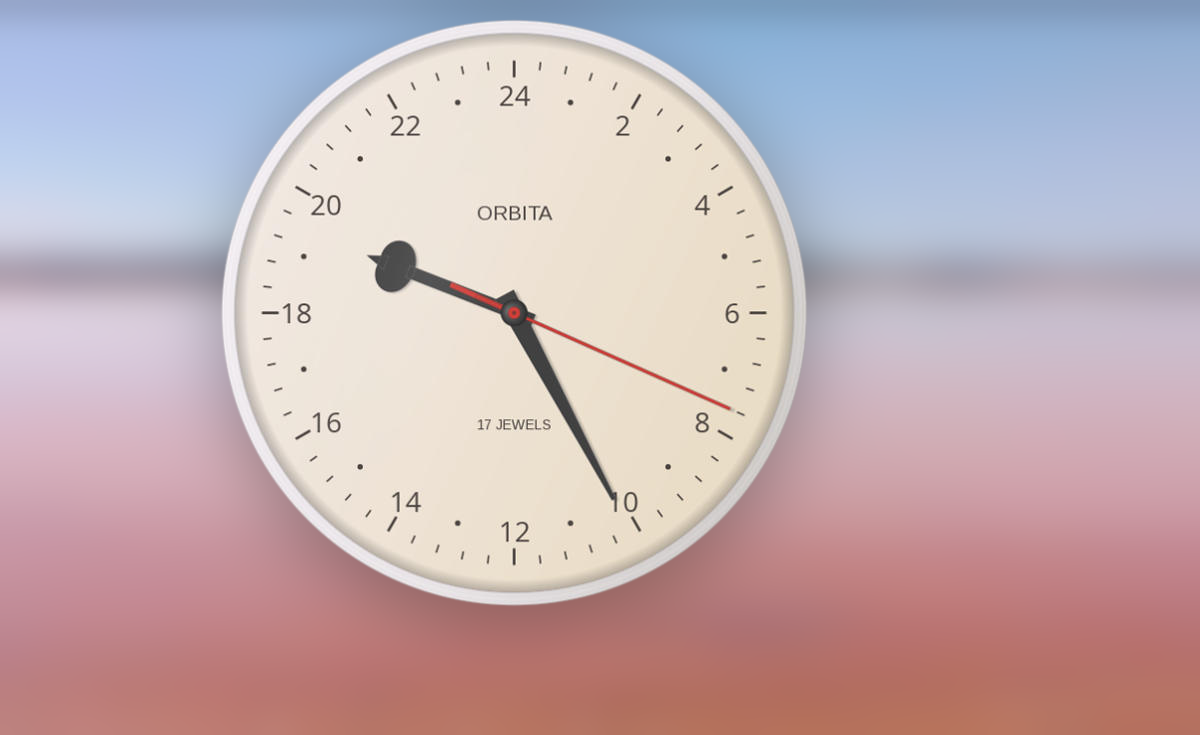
19:25:19
